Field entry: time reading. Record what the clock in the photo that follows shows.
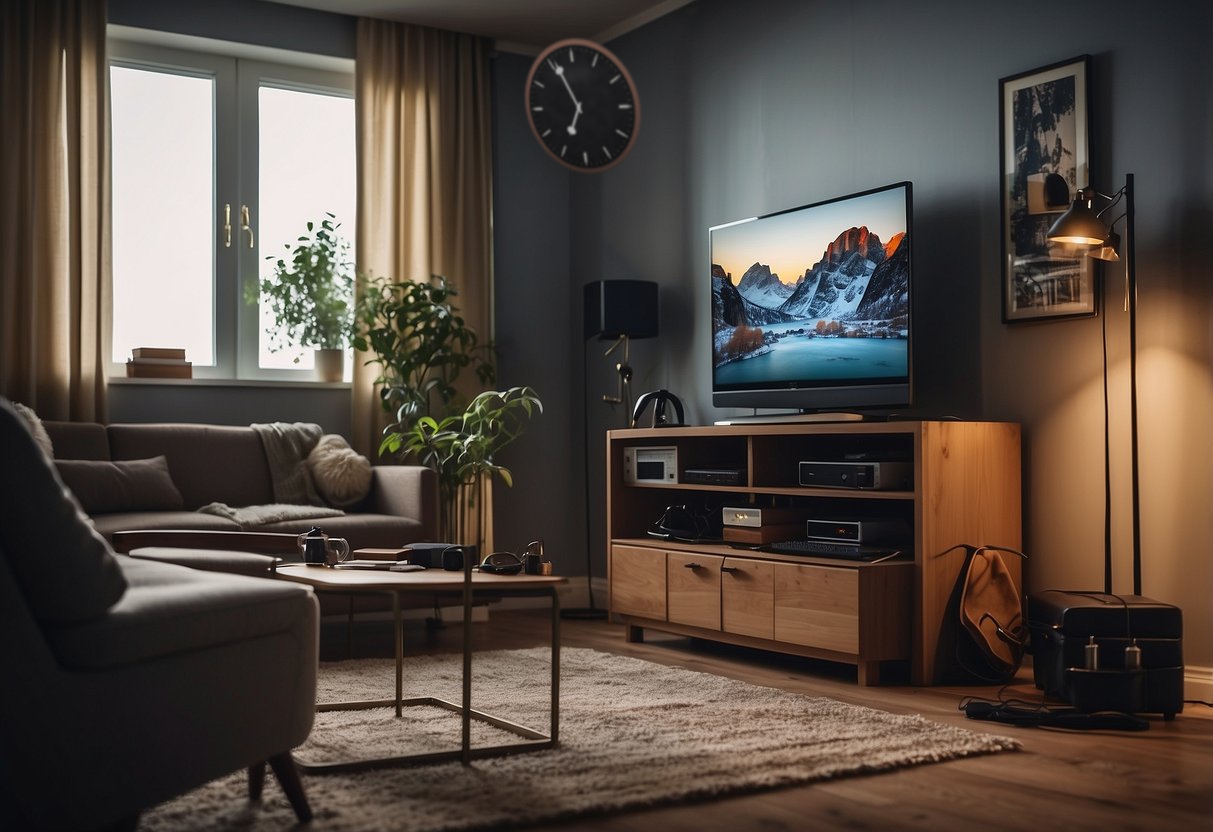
6:56
